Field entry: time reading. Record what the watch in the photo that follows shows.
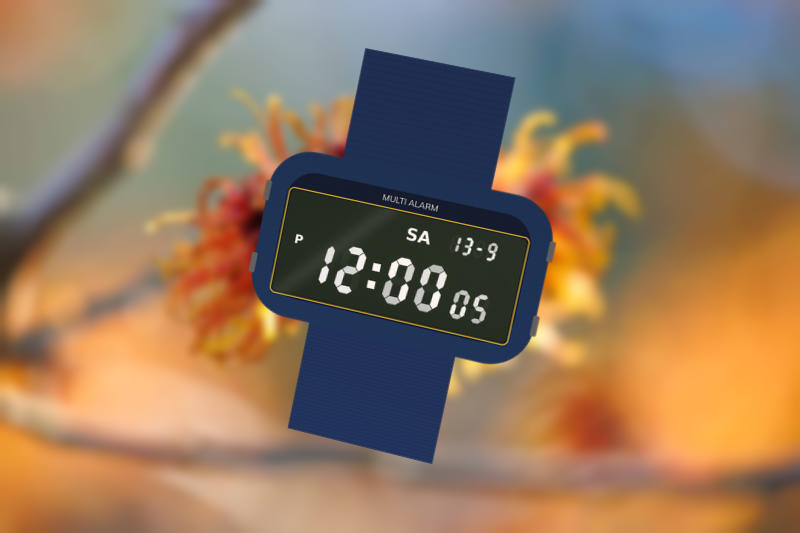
12:00:05
